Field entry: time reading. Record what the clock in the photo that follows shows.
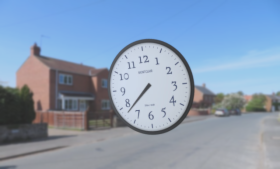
7:38
